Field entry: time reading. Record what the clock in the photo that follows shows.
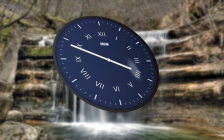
3:49
